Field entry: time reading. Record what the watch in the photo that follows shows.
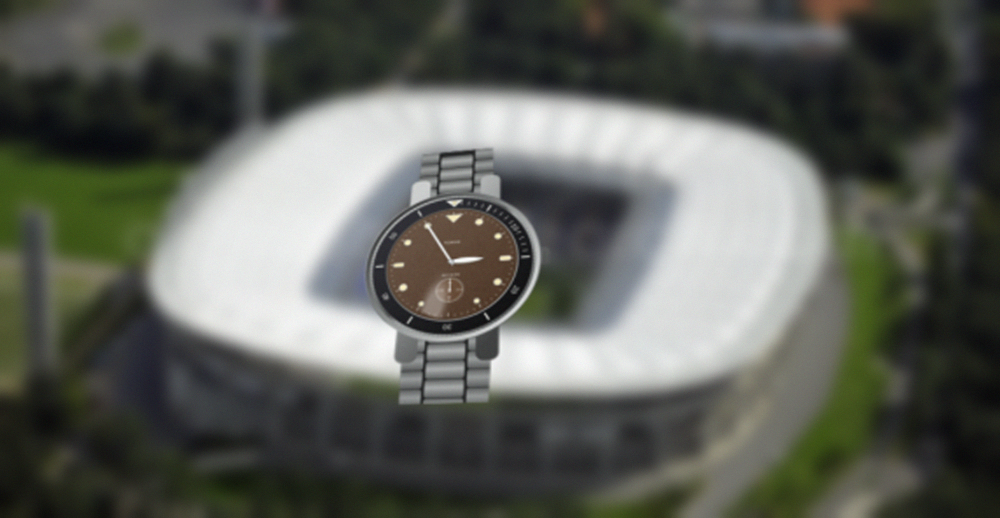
2:55
